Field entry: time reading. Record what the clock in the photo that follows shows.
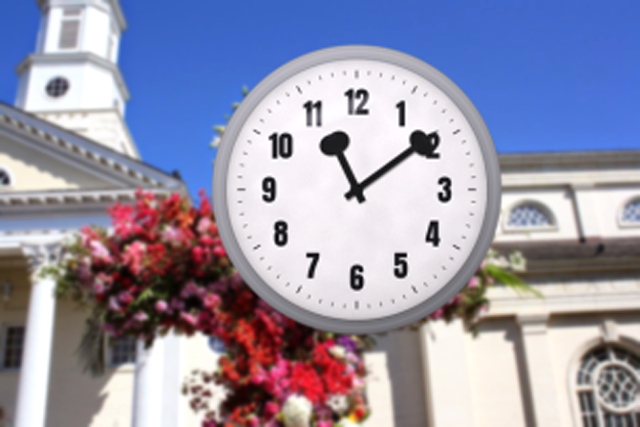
11:09
